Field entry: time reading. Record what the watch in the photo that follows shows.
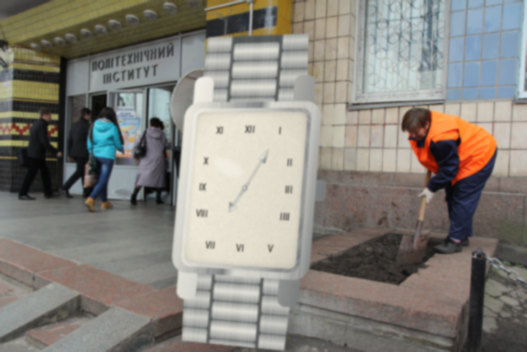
7:05
